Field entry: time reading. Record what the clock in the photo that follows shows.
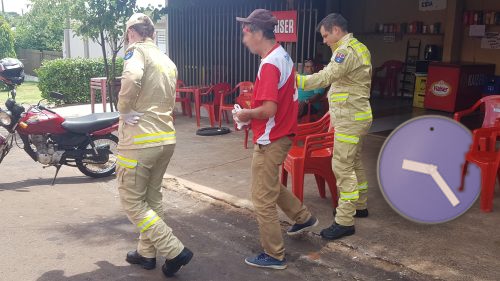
9:24
